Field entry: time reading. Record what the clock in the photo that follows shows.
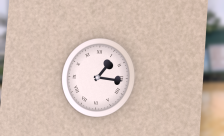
1:16
